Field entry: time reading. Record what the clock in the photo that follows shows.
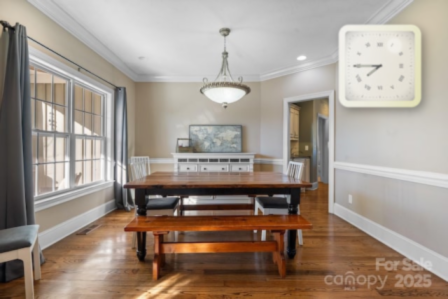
7:45
